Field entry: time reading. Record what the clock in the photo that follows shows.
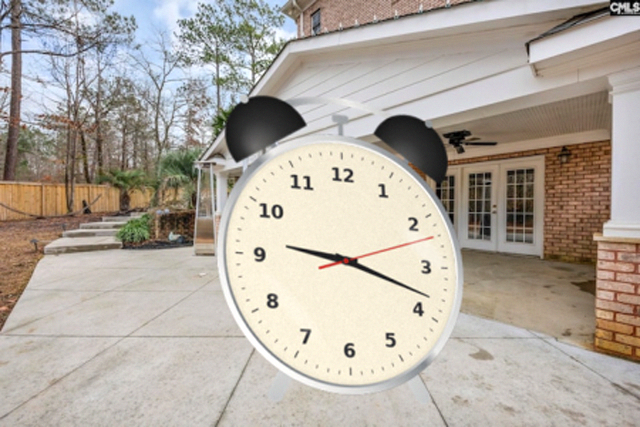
9:18:12
